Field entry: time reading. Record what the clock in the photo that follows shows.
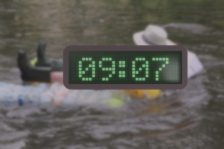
9:07
